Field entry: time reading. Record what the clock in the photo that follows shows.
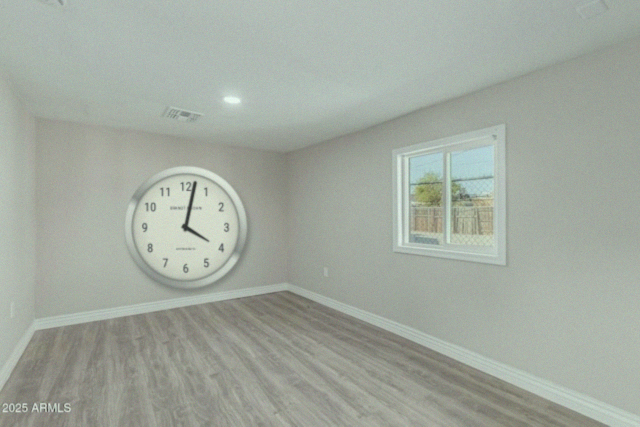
4:02
